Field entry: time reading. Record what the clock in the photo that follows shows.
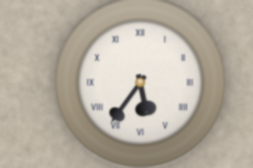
5:36
